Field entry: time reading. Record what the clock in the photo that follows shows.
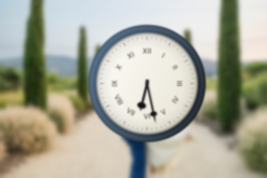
6:28
